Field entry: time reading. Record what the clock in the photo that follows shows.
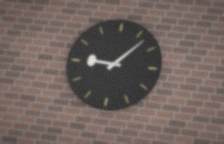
9:07
